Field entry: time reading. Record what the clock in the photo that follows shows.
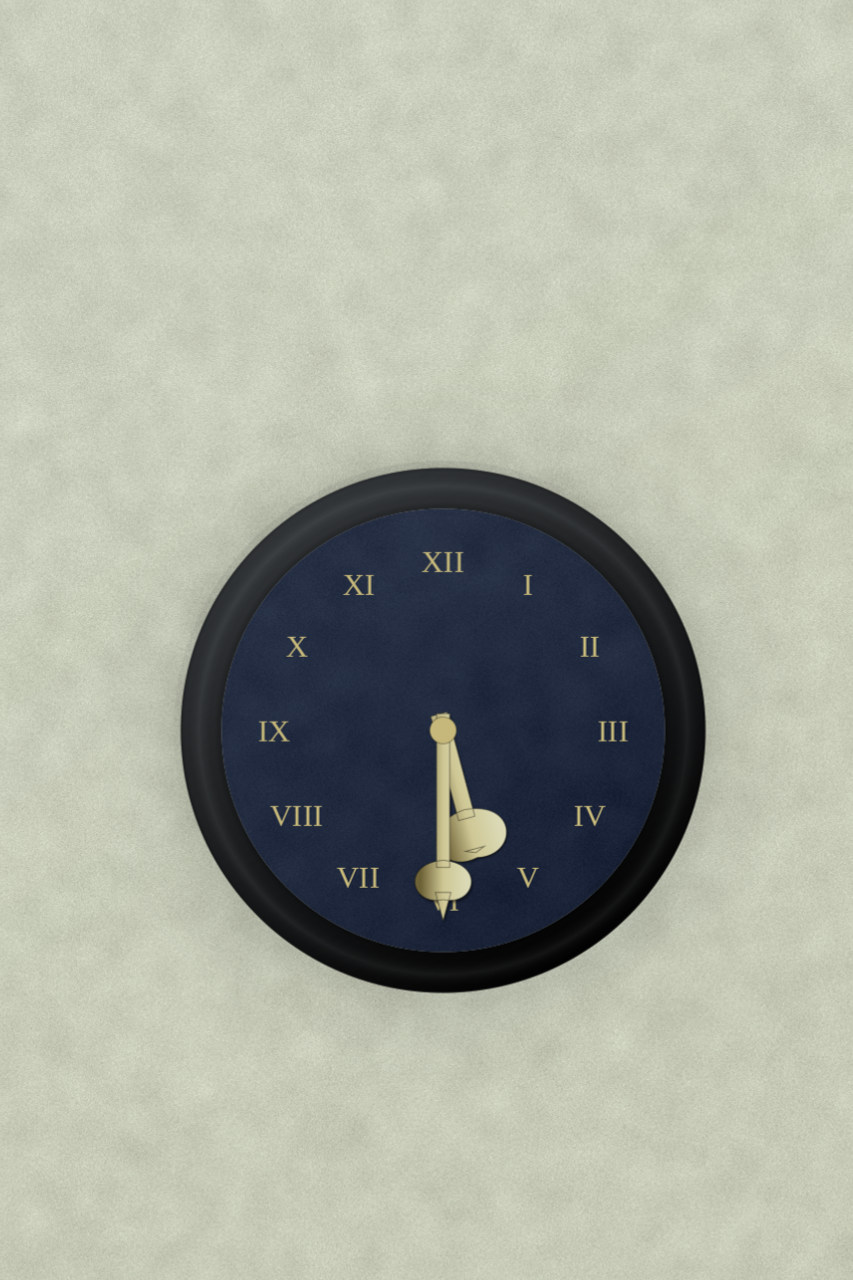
5:30
